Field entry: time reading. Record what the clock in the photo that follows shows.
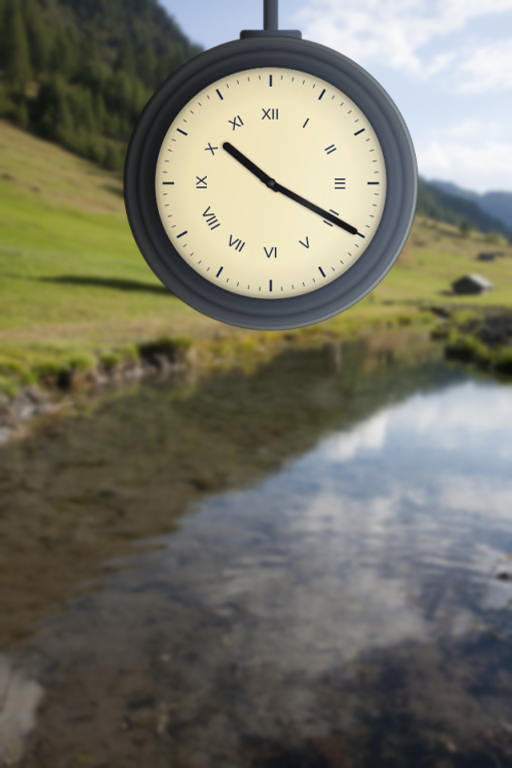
10:20
